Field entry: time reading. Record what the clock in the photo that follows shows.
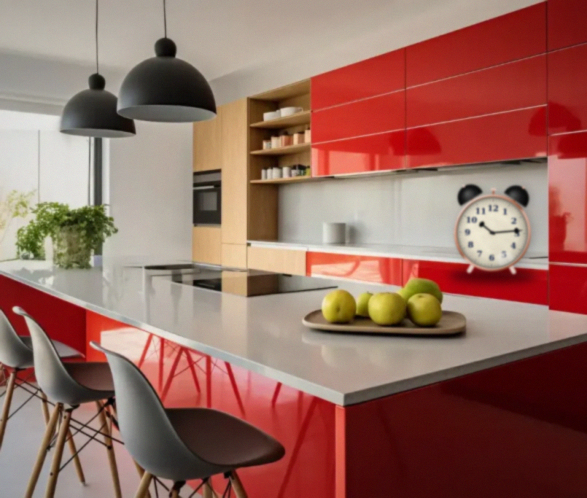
10:14
